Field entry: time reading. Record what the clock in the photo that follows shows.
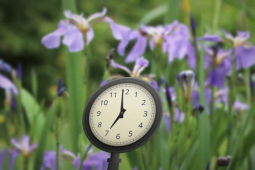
6:59
